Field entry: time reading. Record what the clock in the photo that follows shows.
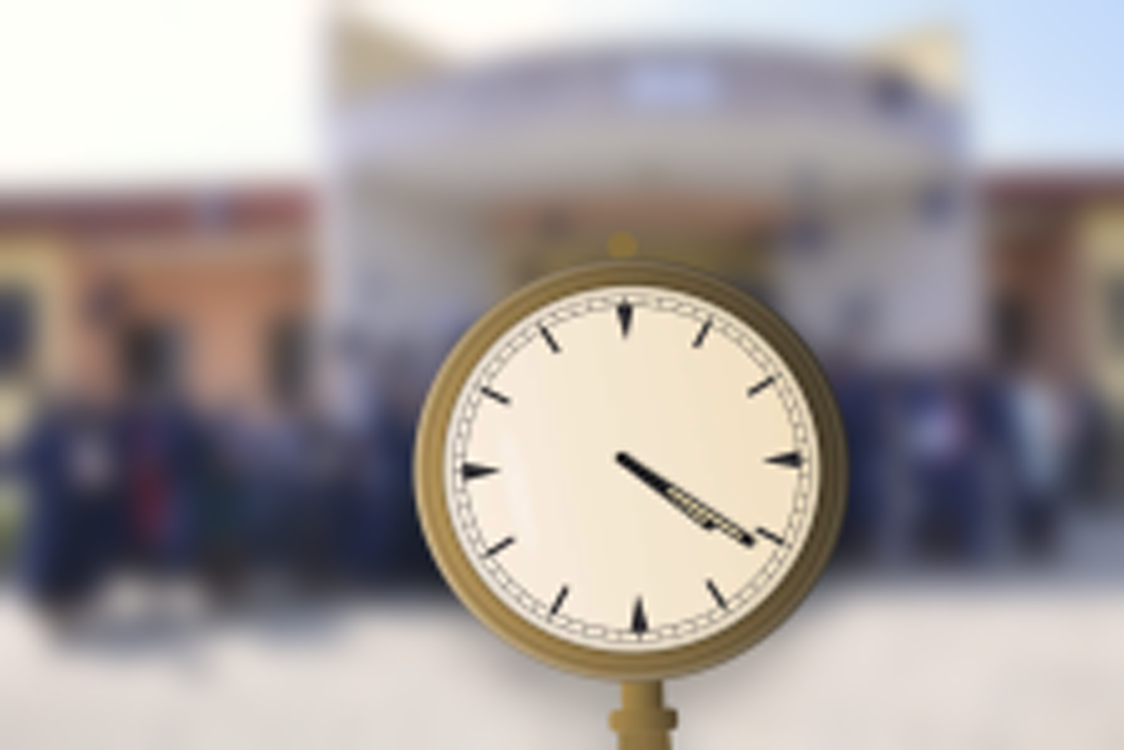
4:21
